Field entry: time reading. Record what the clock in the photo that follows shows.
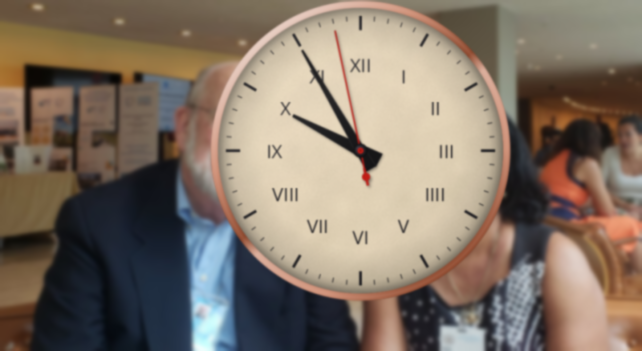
9:54:58
